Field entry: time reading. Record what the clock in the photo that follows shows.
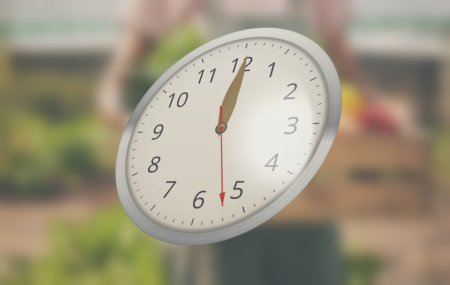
12:00:27
